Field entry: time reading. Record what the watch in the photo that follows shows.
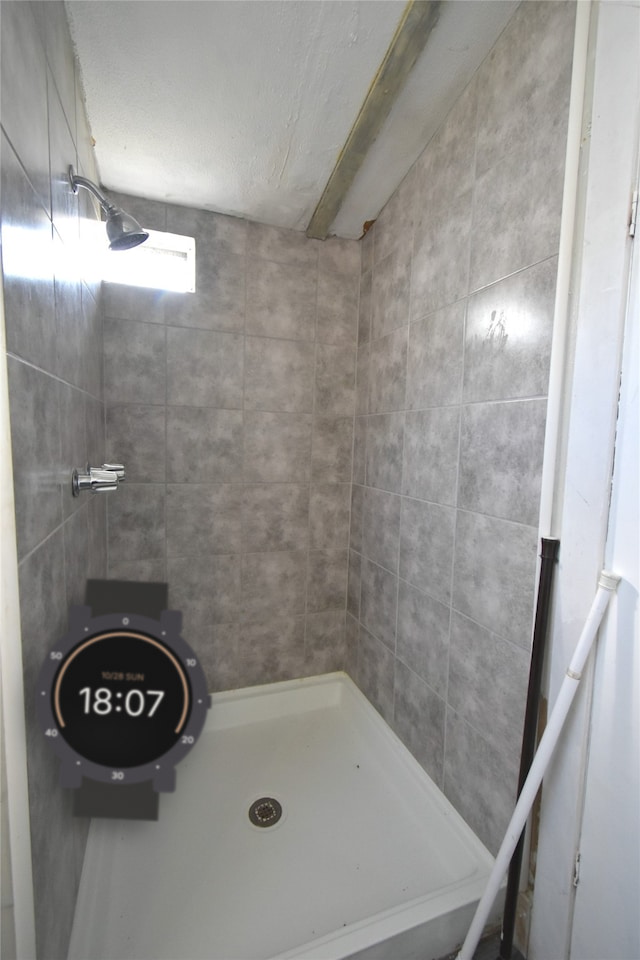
18:07
